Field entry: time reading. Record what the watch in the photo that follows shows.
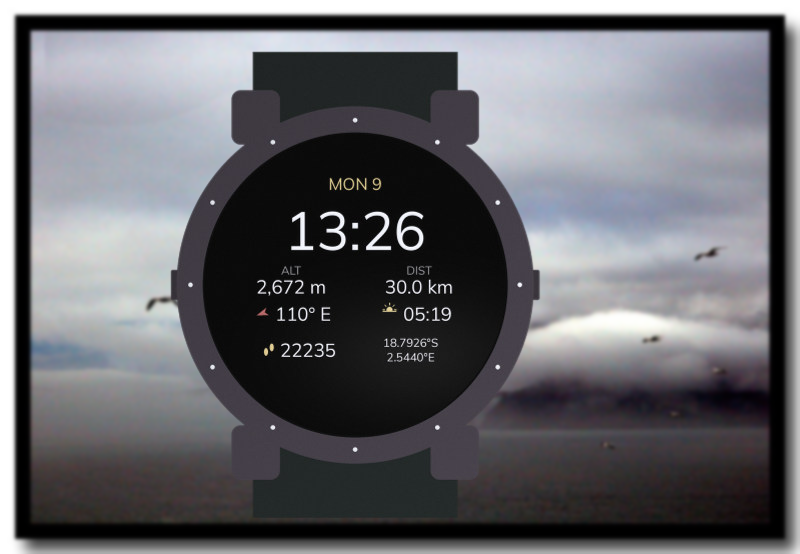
13:26
